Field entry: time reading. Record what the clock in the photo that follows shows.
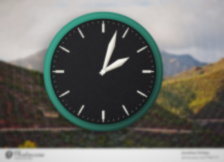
2:03
